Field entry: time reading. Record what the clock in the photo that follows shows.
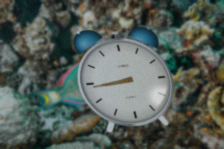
8:44
